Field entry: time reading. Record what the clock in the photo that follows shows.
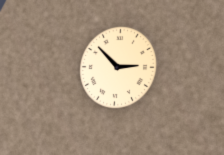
2:52
